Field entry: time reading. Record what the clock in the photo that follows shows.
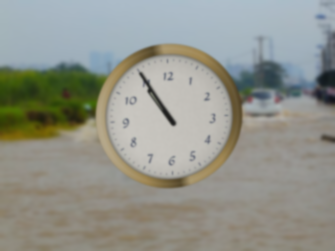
10:55
